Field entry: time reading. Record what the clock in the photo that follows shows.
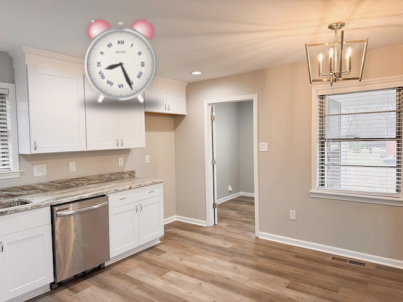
8:26
